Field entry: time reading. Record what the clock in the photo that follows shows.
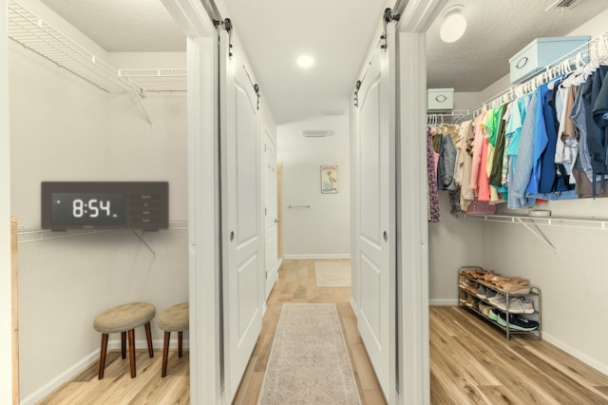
8:54
